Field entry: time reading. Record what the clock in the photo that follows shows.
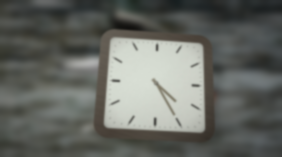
4:25
